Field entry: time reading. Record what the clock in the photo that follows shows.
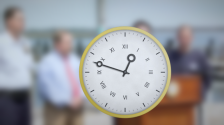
12:48
